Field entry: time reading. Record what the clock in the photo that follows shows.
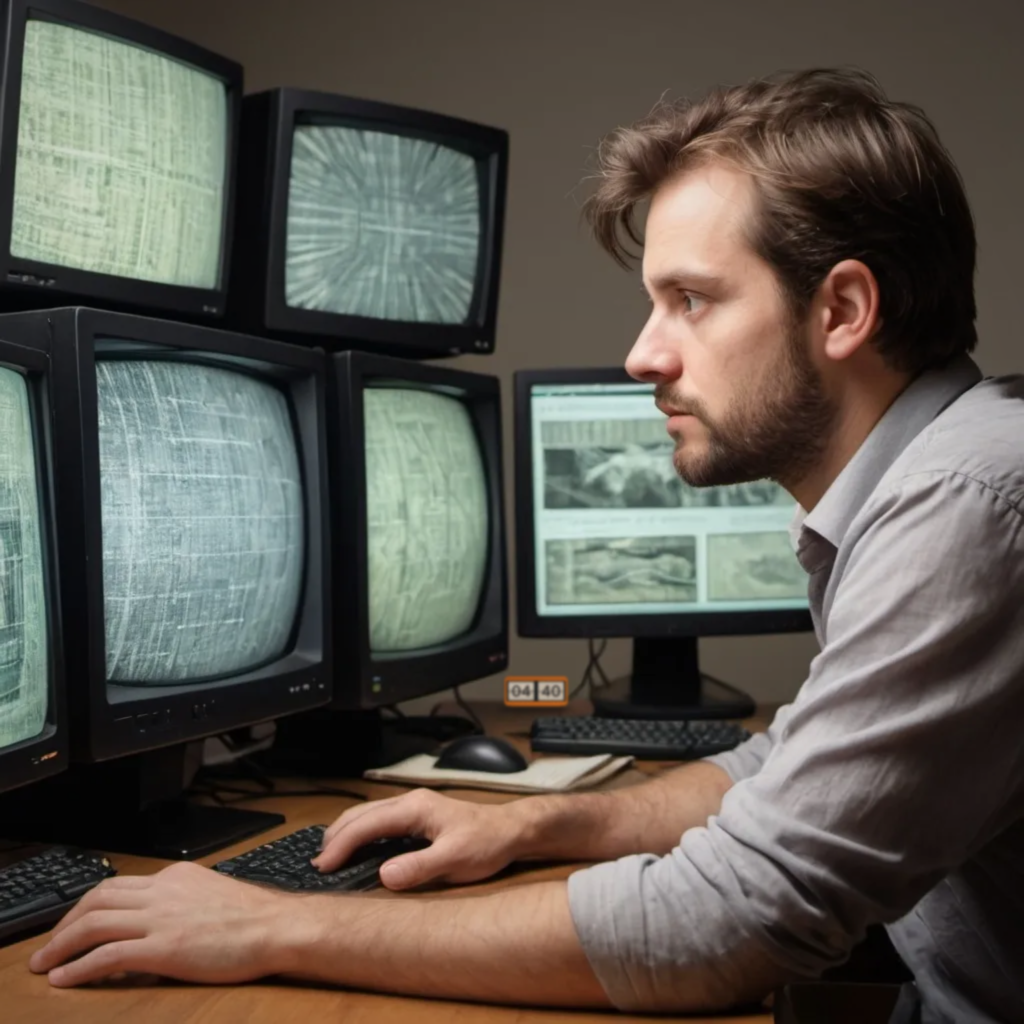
4:40
